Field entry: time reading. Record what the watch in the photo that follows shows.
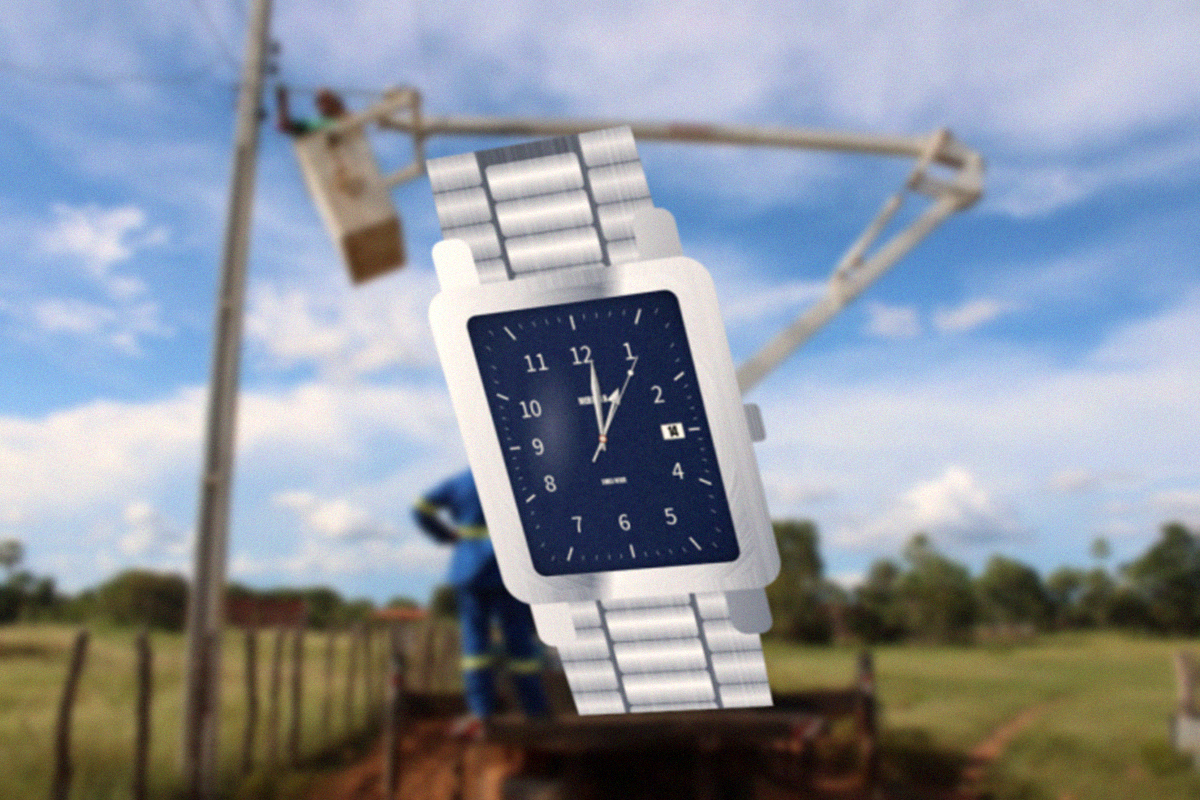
1:01:06
